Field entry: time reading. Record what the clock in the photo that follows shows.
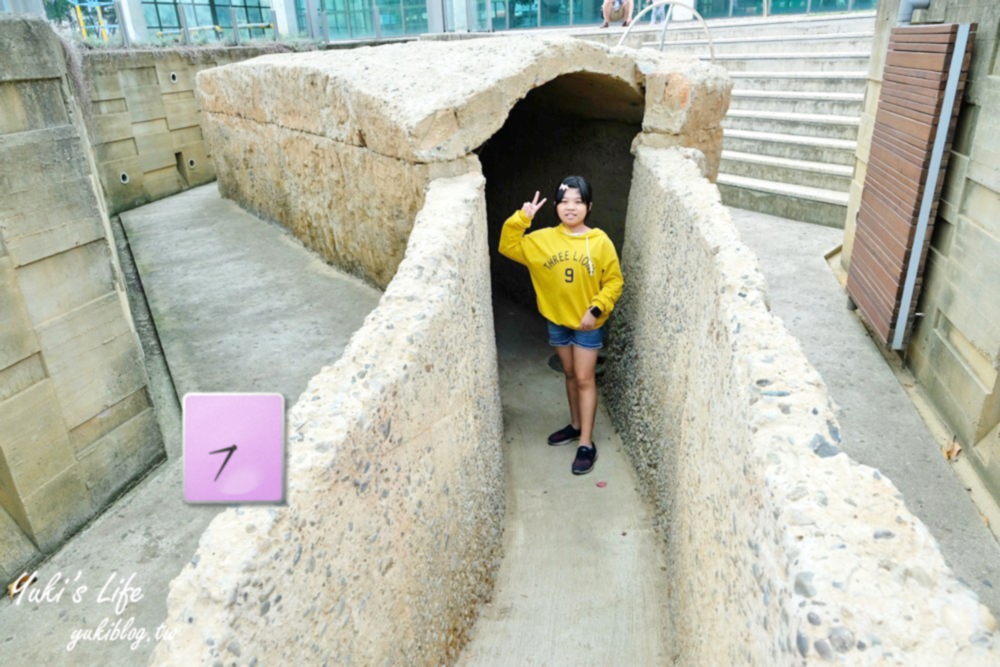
8:35
